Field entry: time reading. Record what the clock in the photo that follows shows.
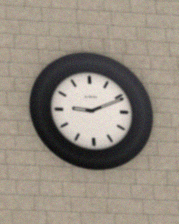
9:11
